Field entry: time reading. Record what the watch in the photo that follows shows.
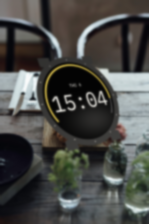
15:04
